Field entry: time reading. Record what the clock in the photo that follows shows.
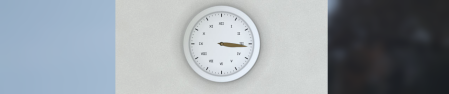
3:16
